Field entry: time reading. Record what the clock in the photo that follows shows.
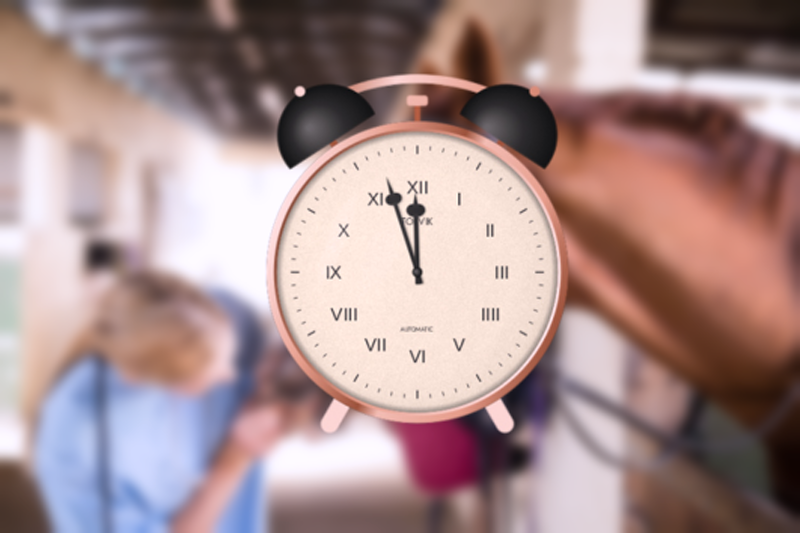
11:57
